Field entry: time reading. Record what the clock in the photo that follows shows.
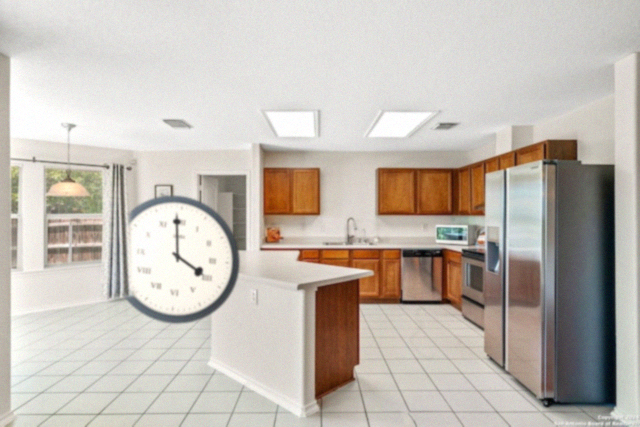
3:59
